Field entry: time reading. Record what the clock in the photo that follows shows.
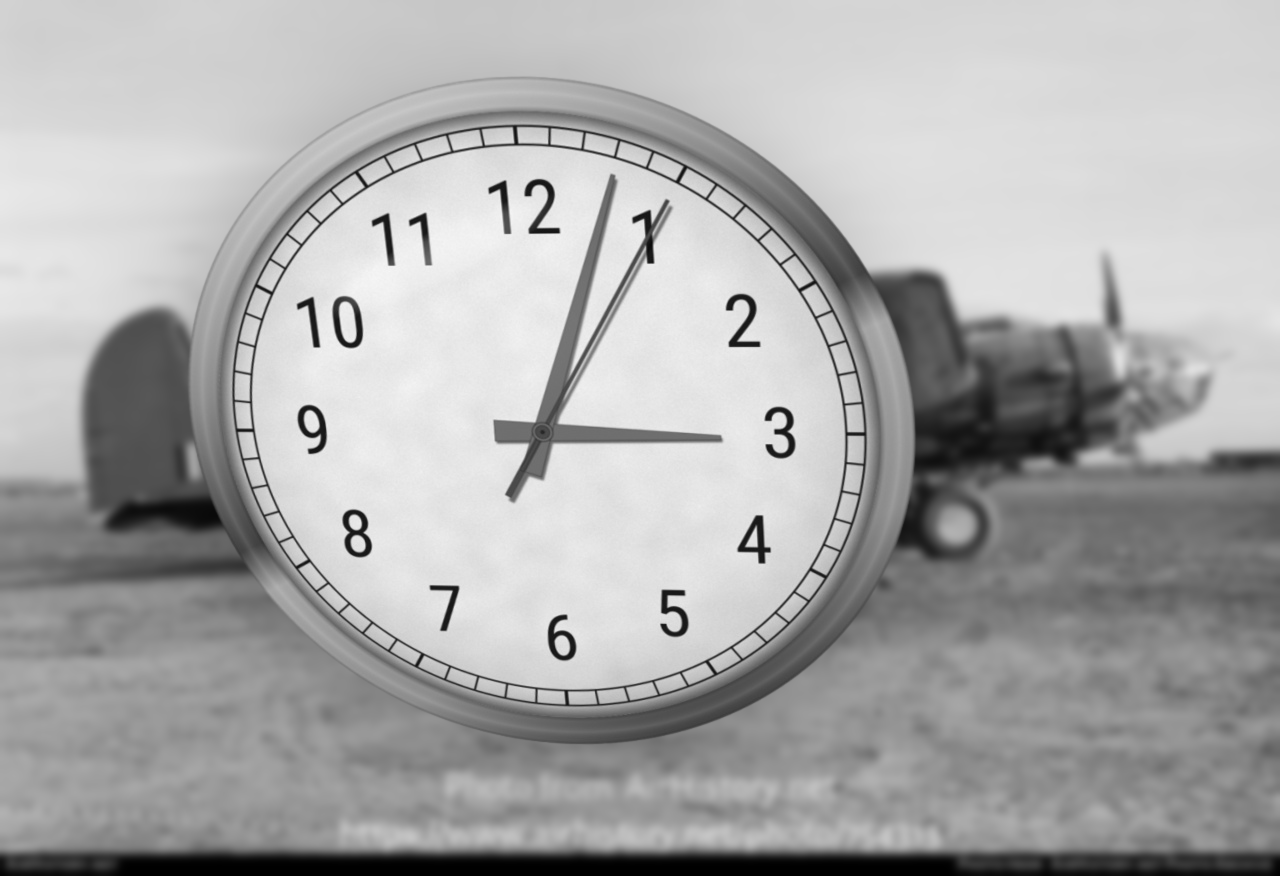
3:03:05
